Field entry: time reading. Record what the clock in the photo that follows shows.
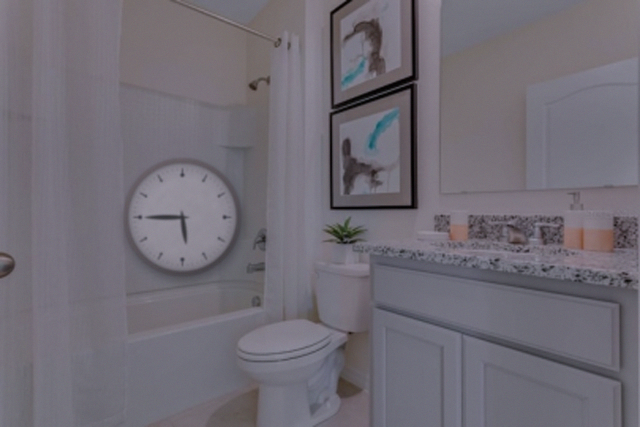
5:45
